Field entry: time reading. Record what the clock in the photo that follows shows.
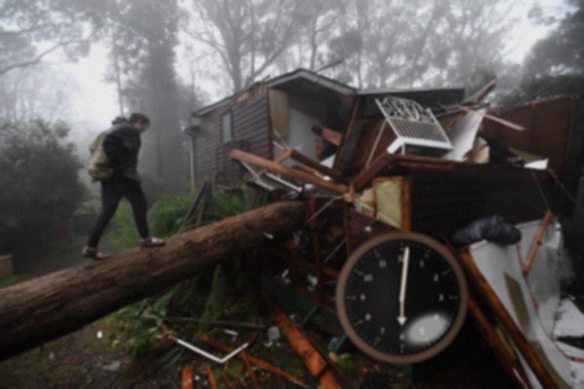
6:01
